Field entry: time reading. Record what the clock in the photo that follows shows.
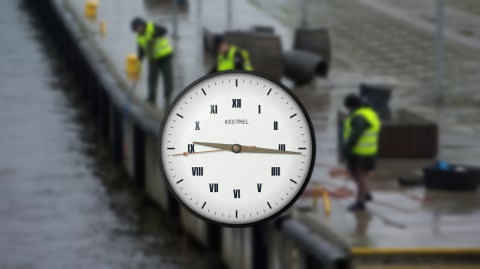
9:15:44
